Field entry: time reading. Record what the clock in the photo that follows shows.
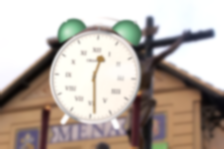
12:29
